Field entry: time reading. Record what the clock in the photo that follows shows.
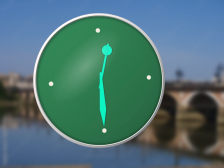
12:30
